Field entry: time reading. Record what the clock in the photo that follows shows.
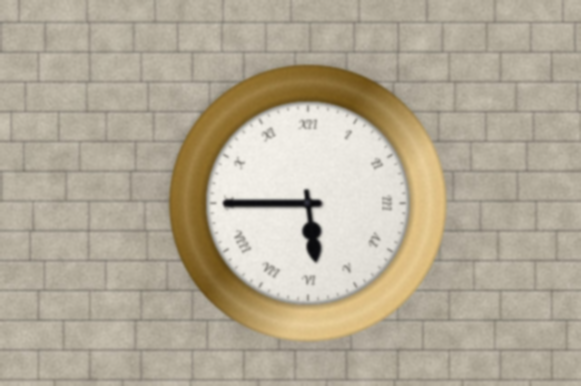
5:45
